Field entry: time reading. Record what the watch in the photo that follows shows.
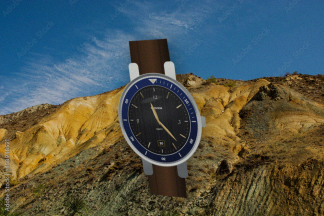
11:23
